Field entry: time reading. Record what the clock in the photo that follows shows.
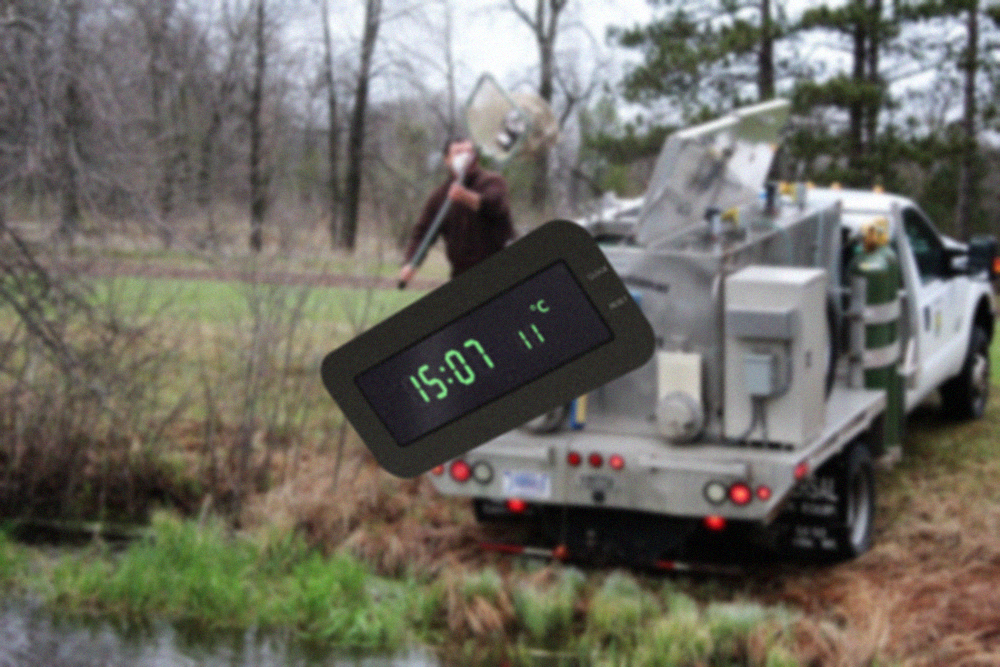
15:07
